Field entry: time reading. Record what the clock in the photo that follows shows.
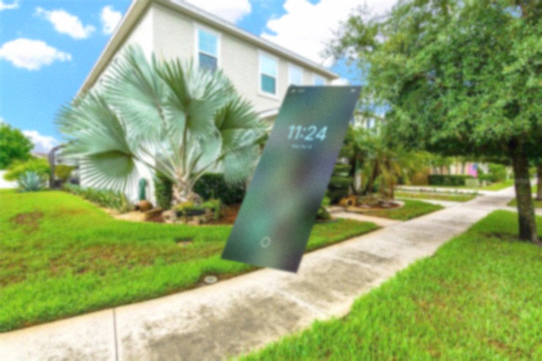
11:24
